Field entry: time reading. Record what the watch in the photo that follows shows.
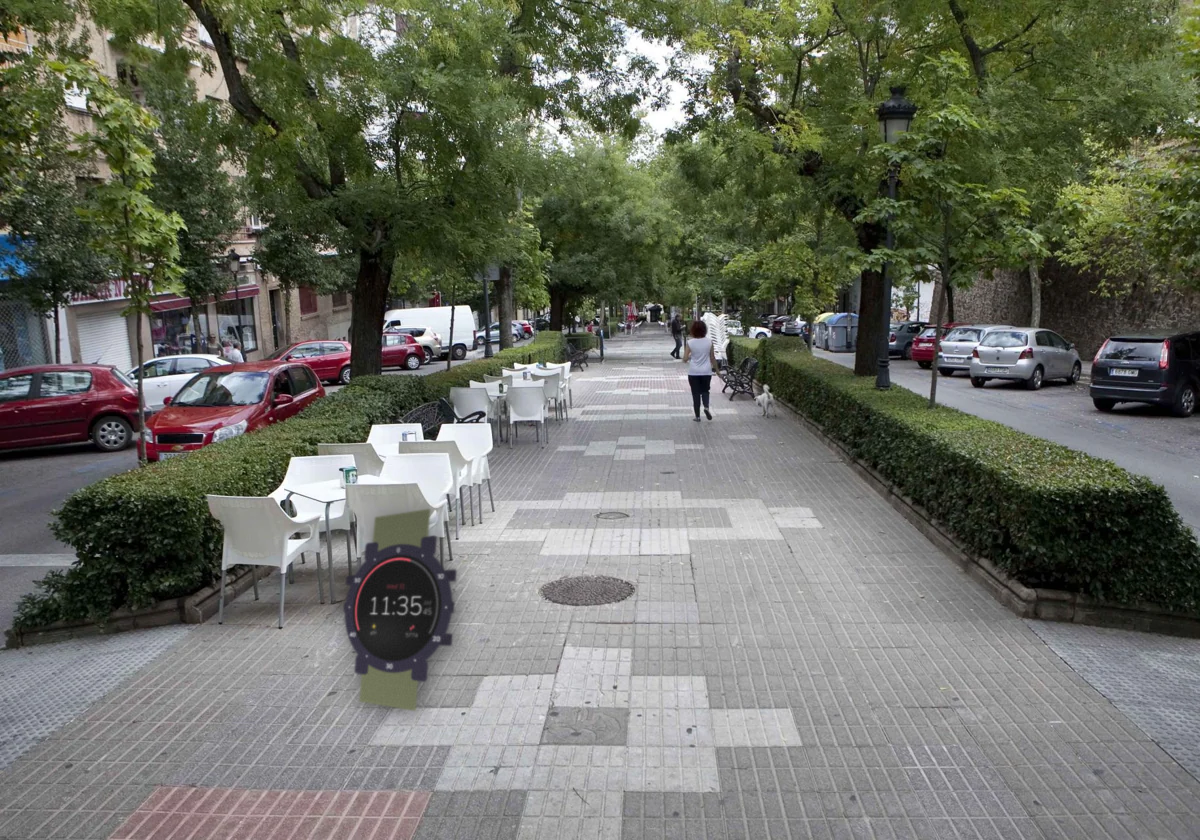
11:35
